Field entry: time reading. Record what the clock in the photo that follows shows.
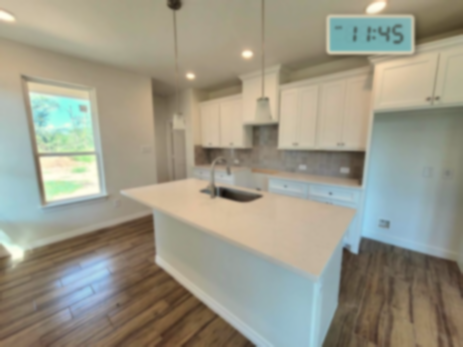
11:45
